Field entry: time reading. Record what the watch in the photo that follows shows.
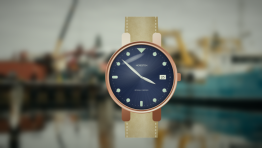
3:52
